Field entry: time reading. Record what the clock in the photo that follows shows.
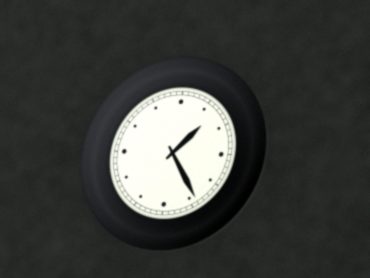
1:24
